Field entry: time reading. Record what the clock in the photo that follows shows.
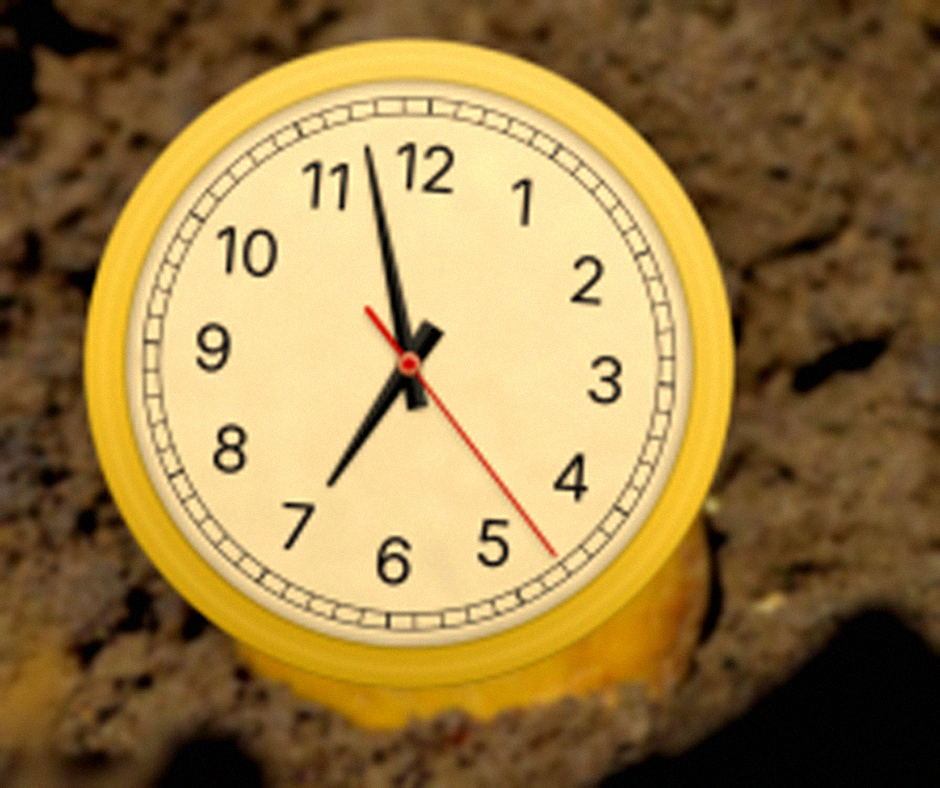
6:57:23
